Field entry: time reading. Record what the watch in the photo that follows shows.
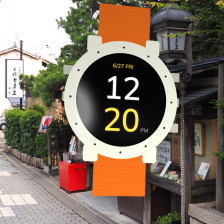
12:20
